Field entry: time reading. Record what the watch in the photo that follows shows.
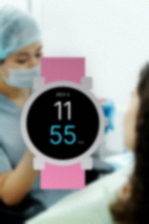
11:55
